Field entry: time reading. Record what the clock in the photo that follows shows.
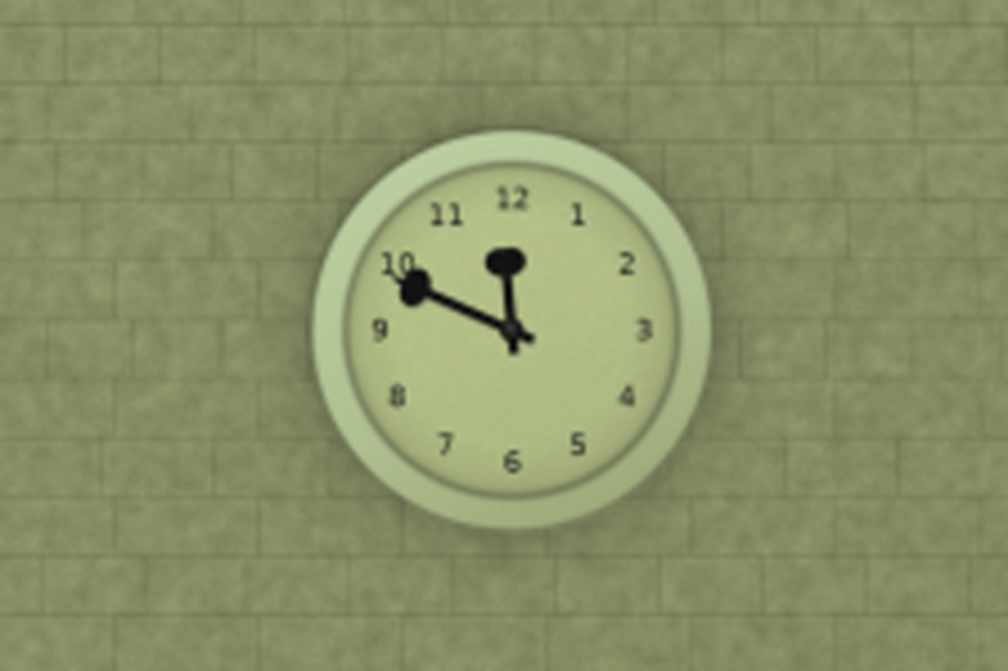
11:49
